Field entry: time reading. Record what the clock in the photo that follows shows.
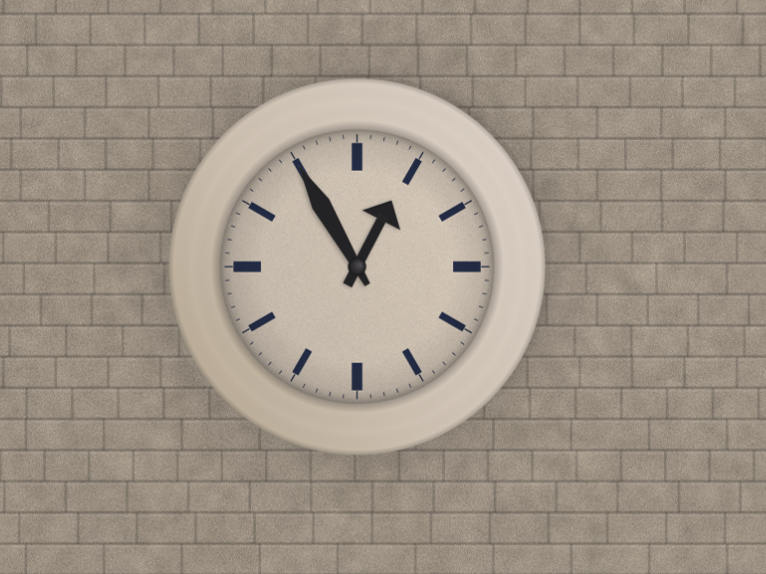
12:55
